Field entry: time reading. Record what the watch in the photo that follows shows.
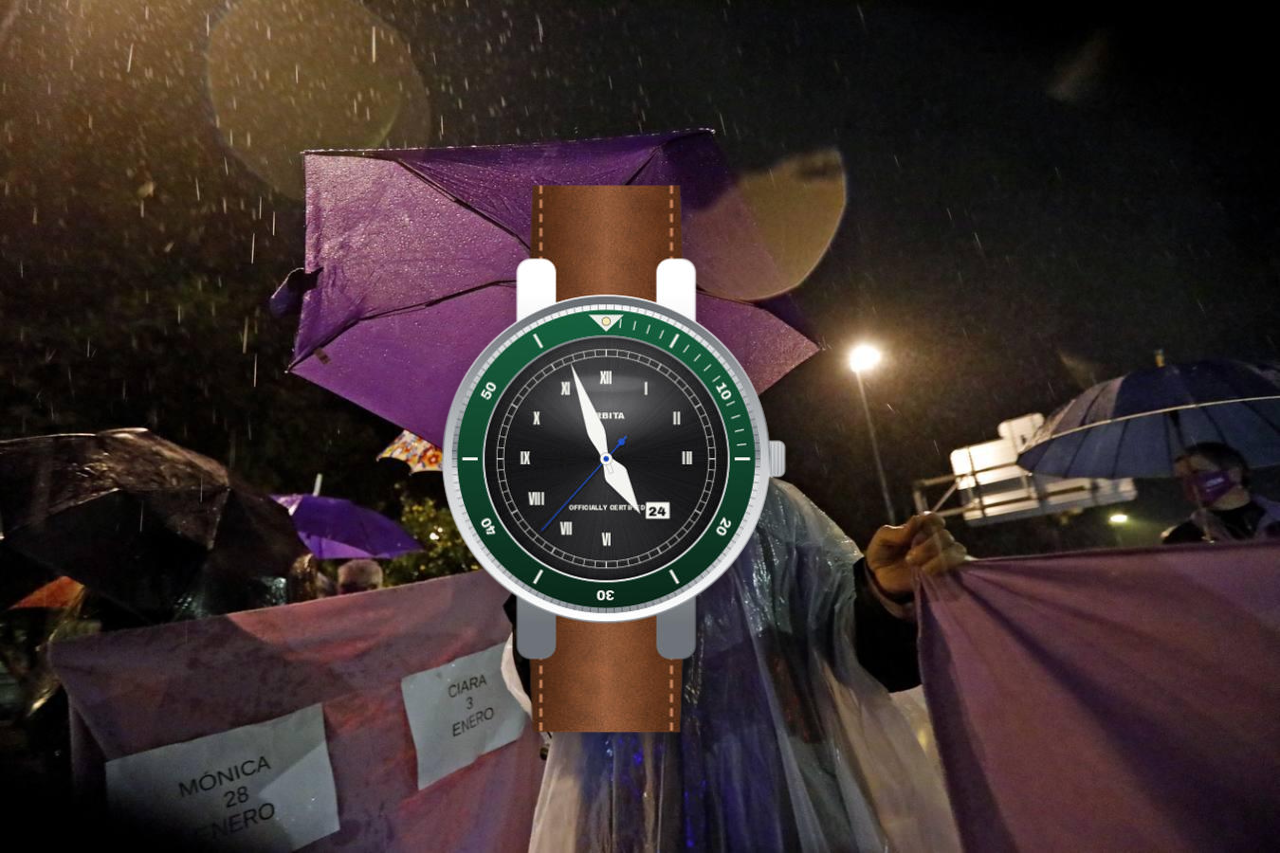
4:56:37
